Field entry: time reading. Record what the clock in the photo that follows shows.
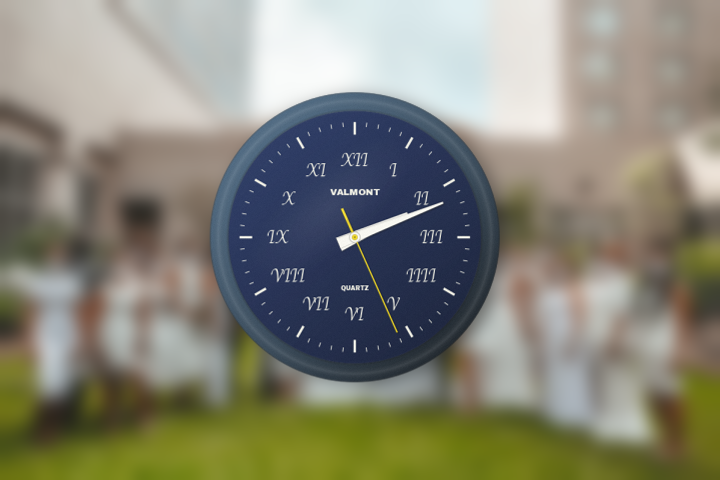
2:11:26
